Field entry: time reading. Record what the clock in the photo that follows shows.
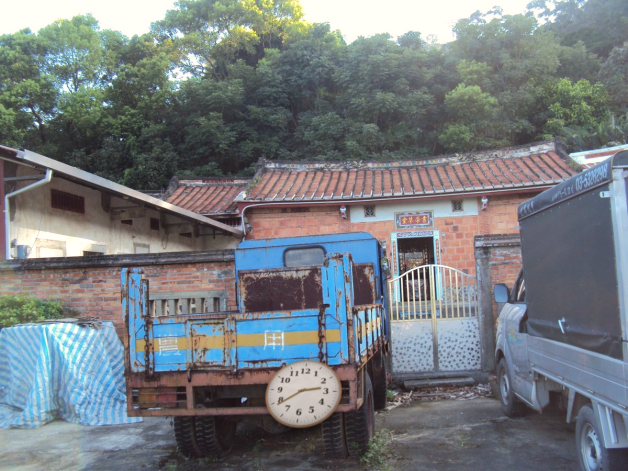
2:39
